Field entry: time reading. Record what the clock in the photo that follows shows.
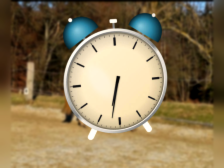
6:32
